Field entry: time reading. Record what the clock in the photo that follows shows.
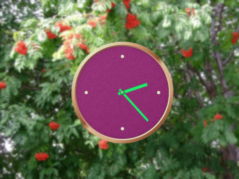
2:23
